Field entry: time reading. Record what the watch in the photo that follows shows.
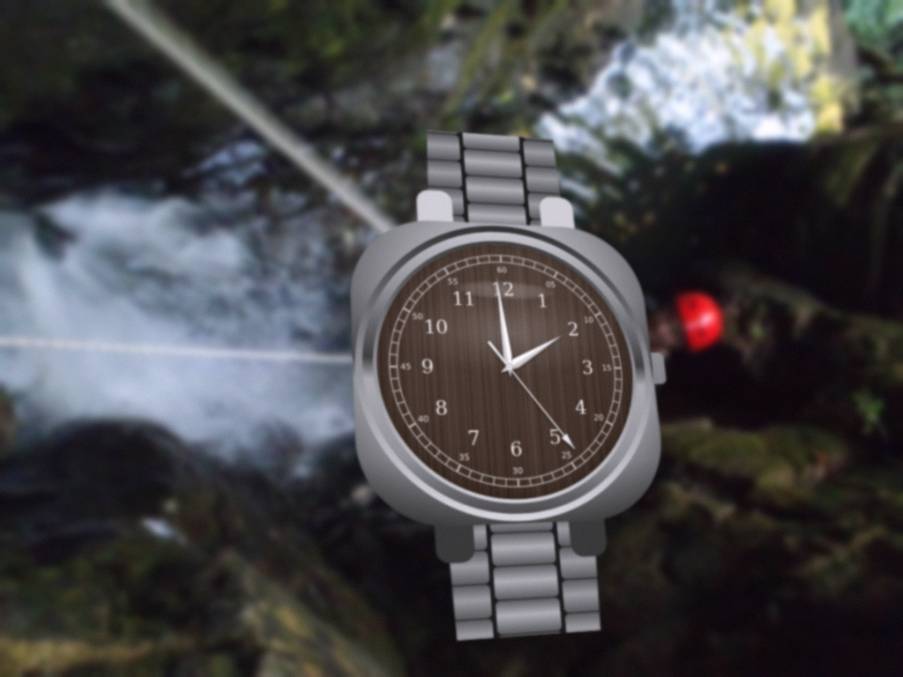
1:59:24
